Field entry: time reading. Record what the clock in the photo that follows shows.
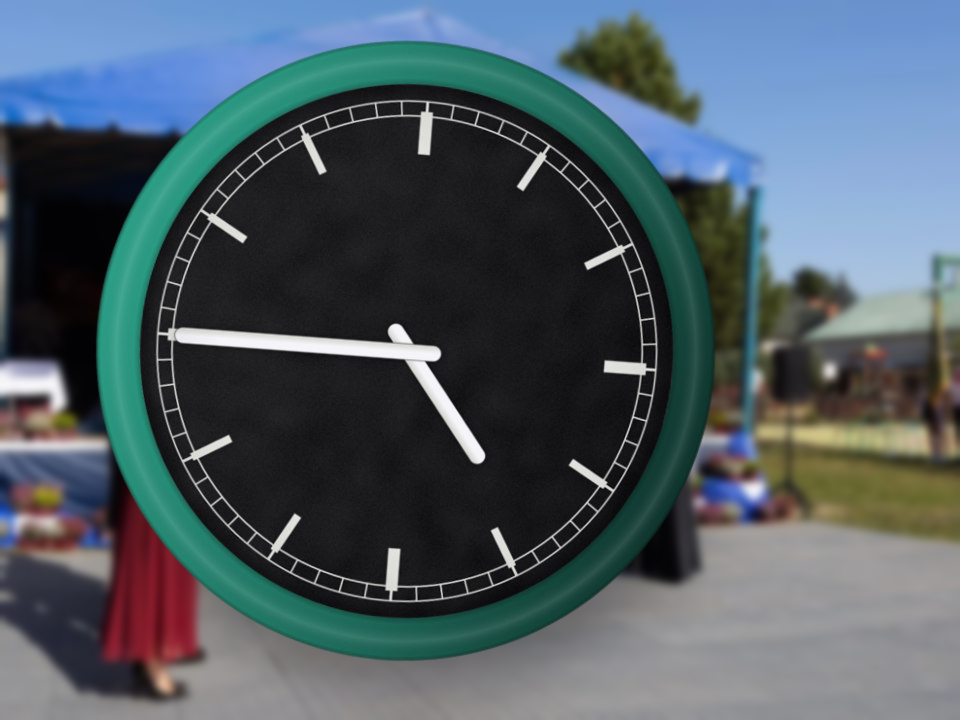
4:45
